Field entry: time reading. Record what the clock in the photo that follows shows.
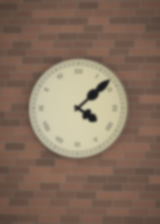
4:08
